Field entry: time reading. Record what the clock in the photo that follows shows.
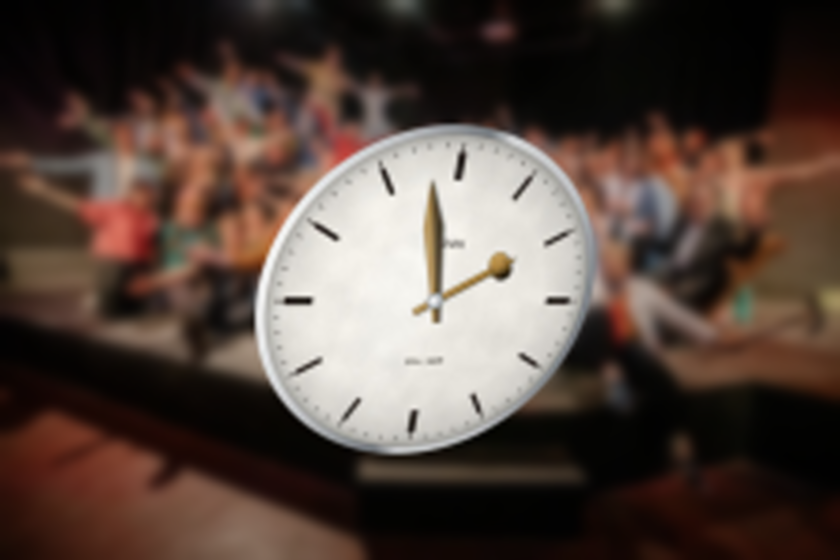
1:58
